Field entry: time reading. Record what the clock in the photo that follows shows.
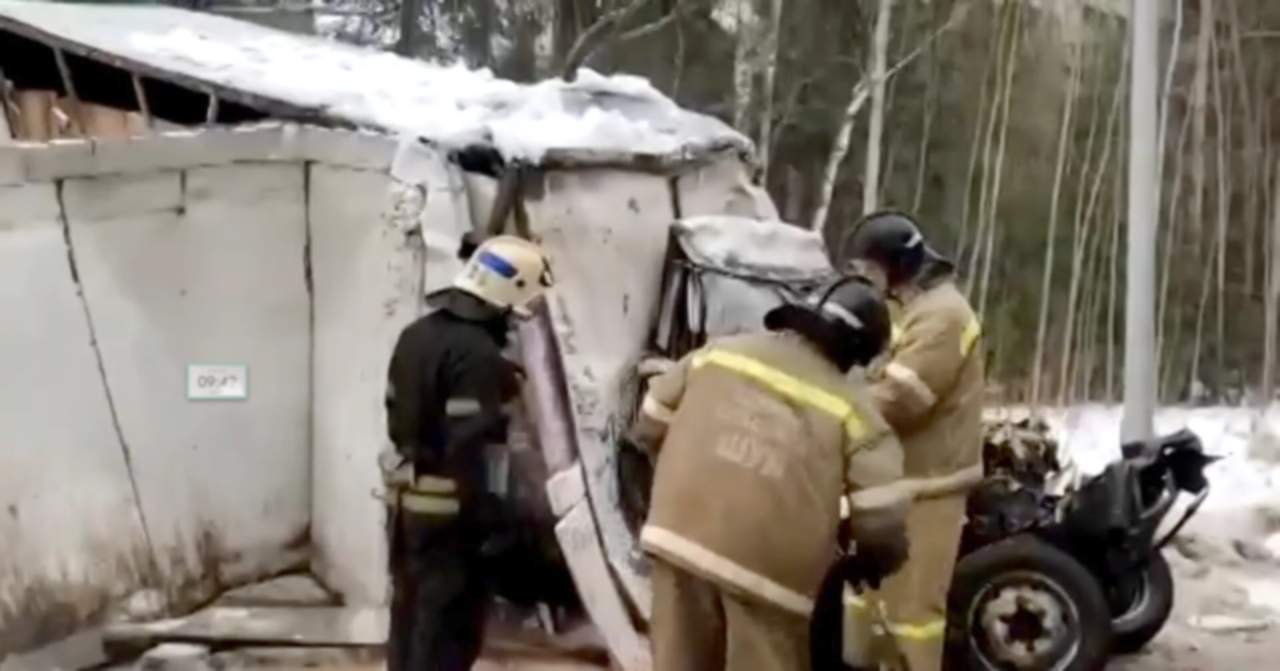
9:42
